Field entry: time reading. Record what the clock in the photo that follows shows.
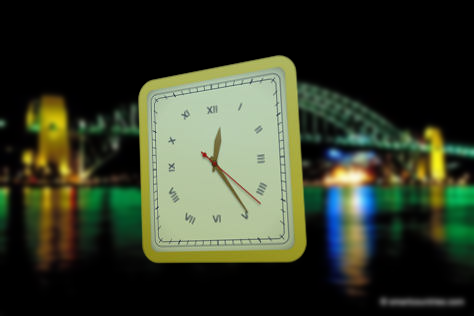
12:24:22
